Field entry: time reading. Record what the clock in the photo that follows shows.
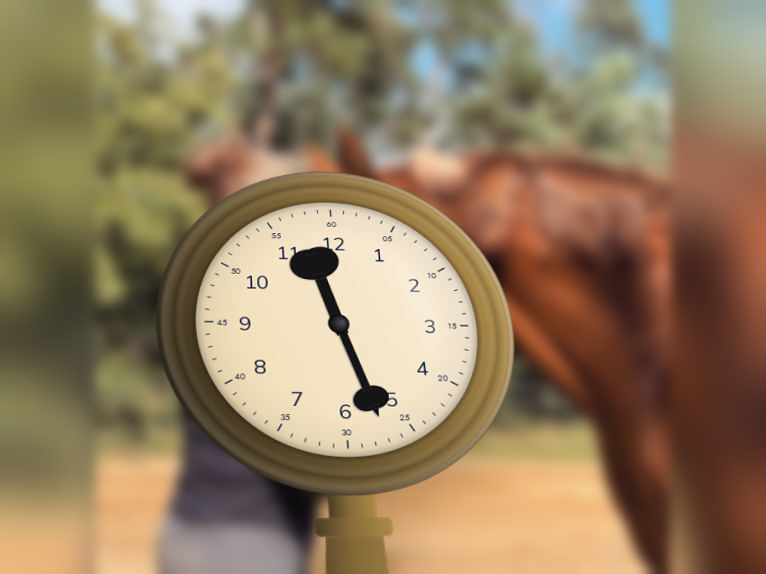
11:27
